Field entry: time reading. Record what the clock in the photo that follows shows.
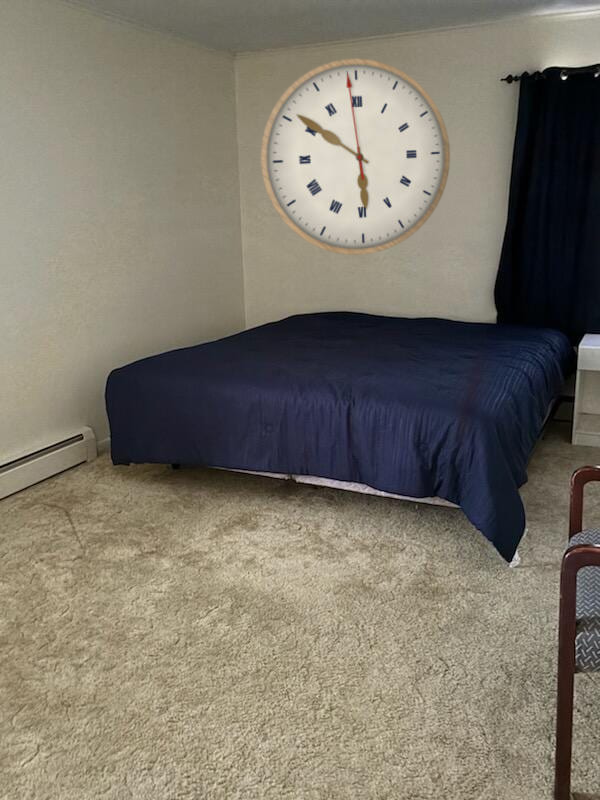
5:50:59
